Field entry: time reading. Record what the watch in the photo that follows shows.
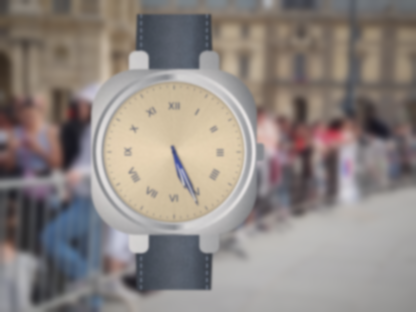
5:26
